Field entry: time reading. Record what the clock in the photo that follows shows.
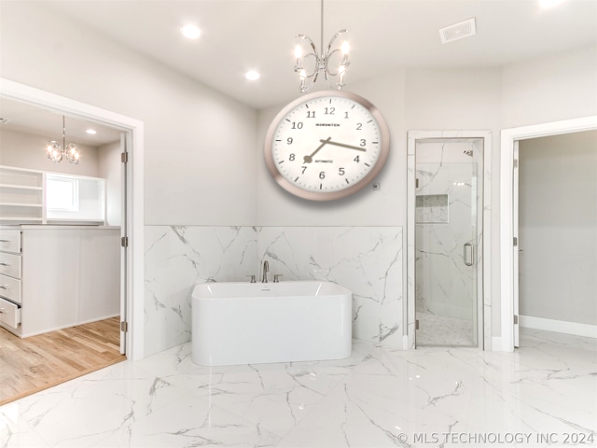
7:17
